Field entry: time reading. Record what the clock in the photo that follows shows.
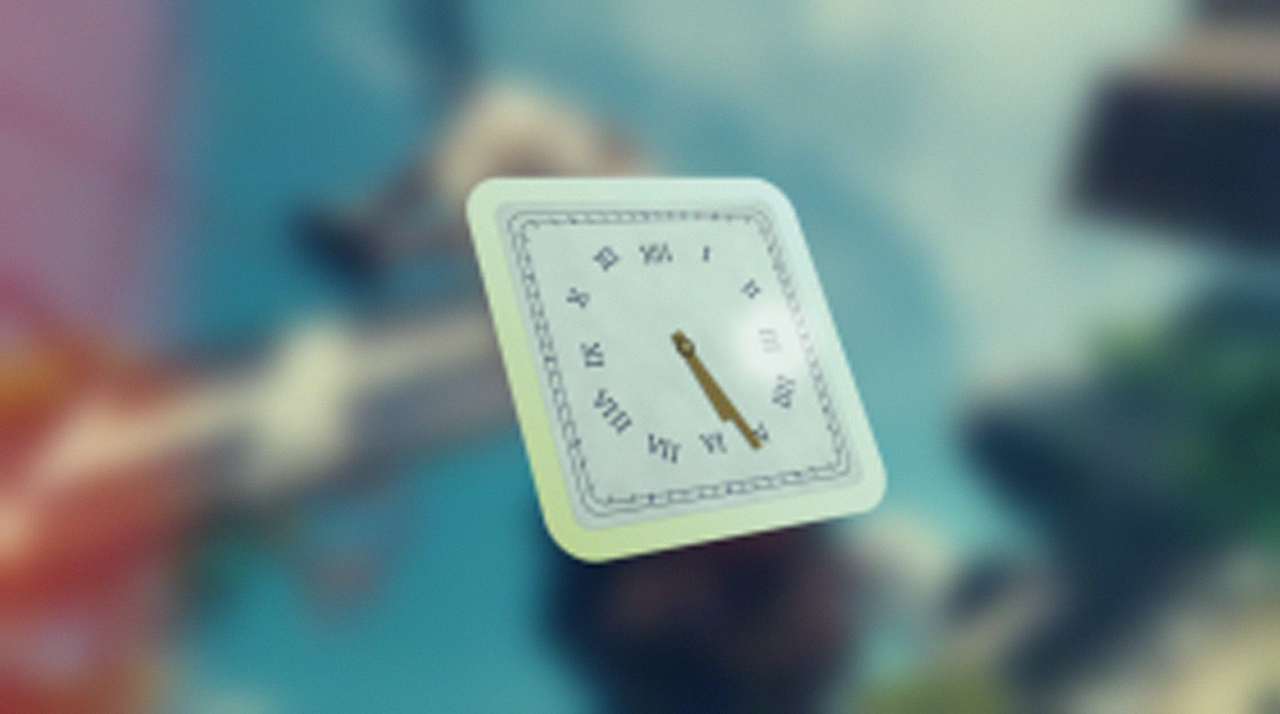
5:26
